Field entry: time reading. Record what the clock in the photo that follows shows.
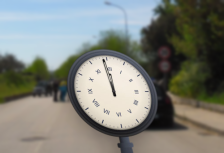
11:59
